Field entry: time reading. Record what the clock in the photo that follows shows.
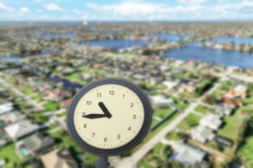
10:44
